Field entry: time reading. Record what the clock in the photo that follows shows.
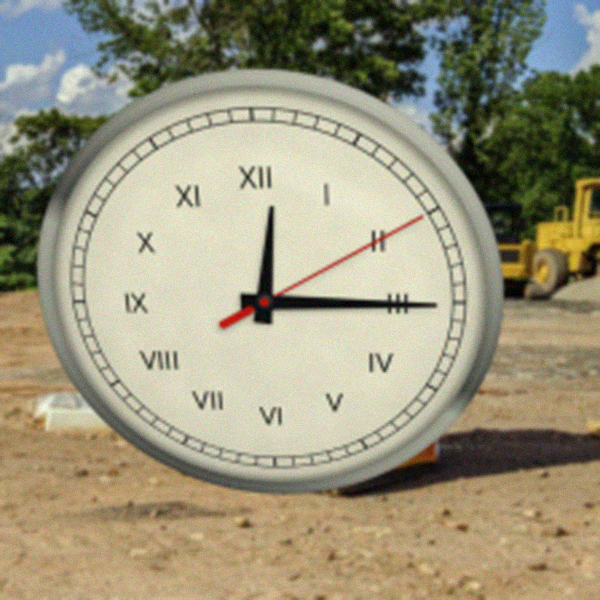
12:15:10
